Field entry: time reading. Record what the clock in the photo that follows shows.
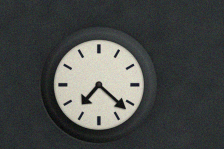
7:22
